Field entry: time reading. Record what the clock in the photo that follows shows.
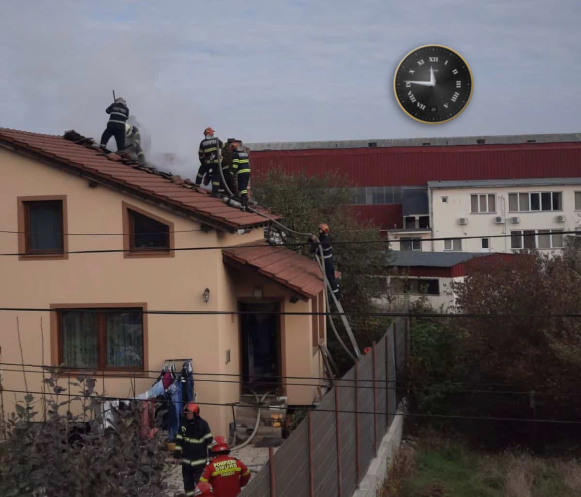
11:46
